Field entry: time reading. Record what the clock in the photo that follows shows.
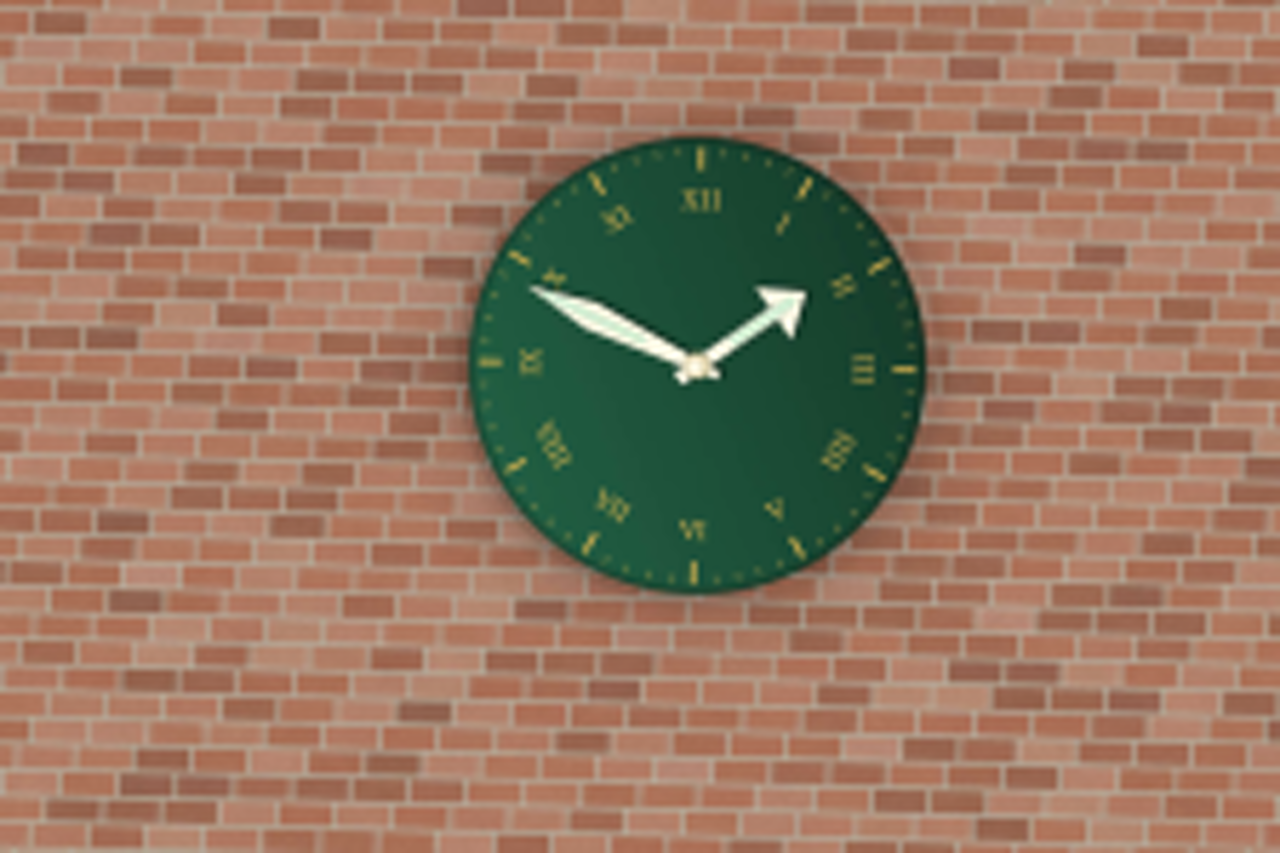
1:49
